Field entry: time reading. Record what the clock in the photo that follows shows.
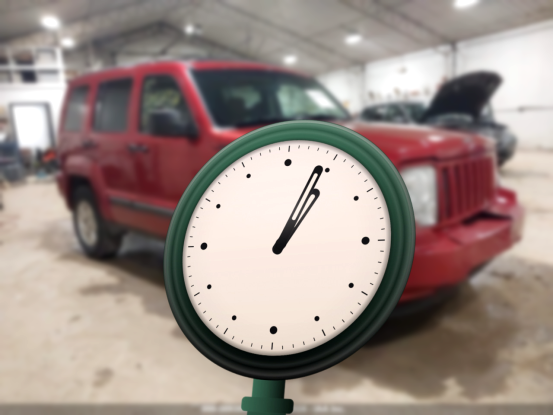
1:04
